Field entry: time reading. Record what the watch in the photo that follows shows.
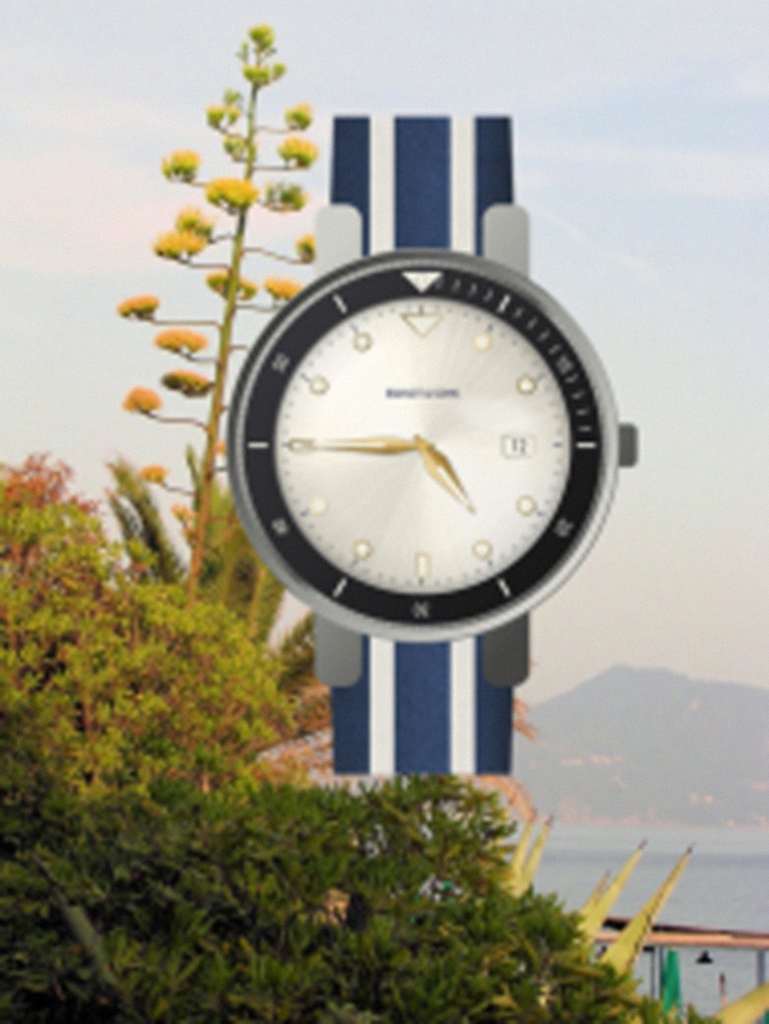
4:45
